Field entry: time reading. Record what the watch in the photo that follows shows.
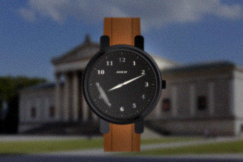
8:11
